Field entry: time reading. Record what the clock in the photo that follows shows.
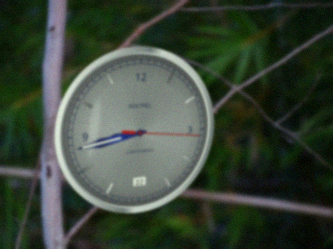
8:43:16
